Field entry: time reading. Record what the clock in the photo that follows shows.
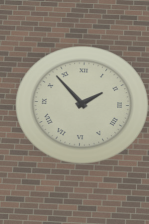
1:53
